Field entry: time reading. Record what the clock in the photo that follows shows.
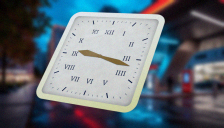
9:17
